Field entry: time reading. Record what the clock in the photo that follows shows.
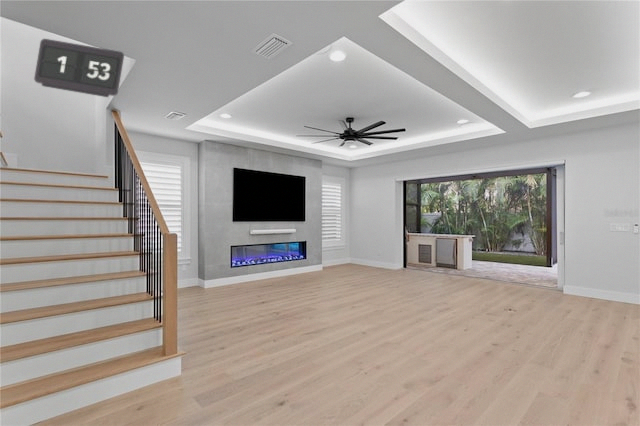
1:53
